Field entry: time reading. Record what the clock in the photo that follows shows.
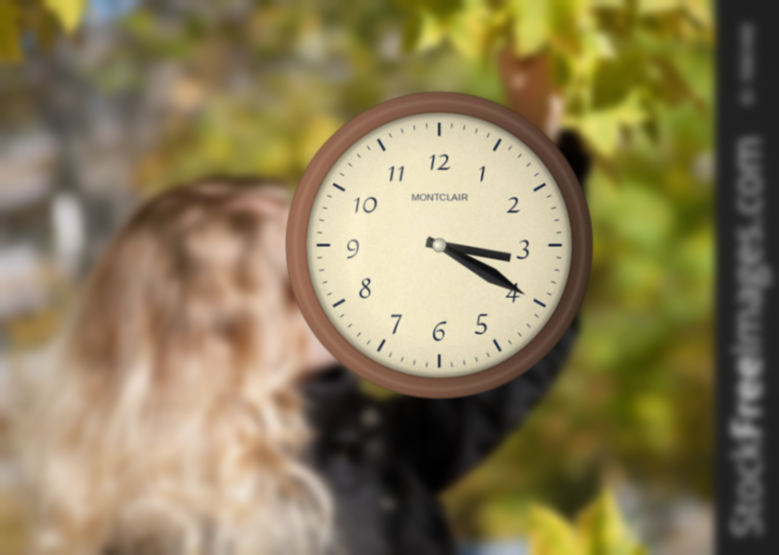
3:20
